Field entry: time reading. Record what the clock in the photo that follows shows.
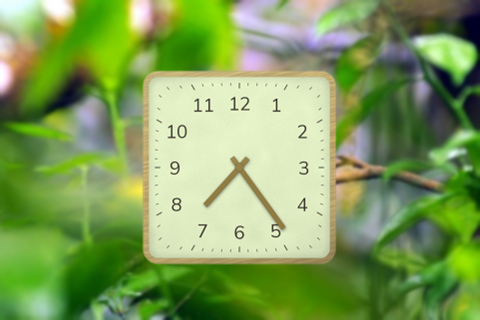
7:24
